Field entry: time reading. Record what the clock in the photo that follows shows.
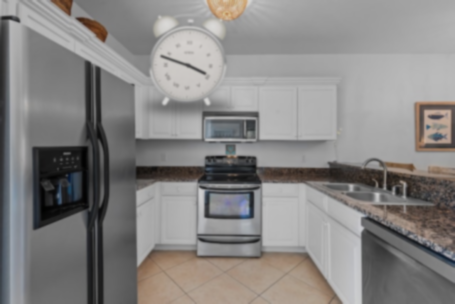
3:48
